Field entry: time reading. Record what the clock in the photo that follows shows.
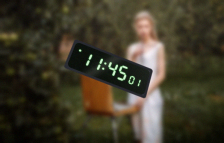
11:45:01
